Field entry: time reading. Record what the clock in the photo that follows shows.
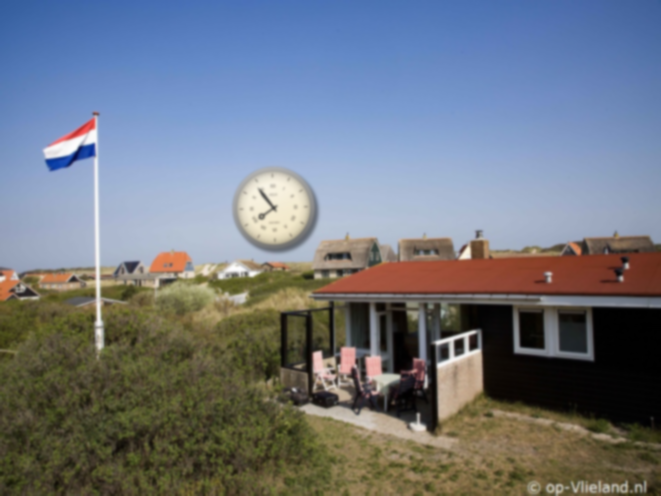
7:54
